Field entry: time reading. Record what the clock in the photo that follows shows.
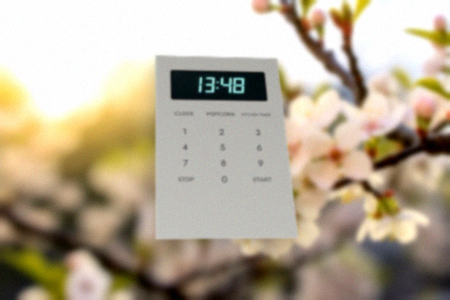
13:48
